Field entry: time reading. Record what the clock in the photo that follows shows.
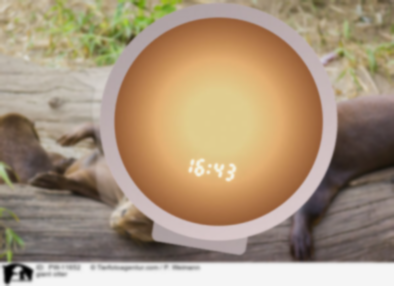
16:43
